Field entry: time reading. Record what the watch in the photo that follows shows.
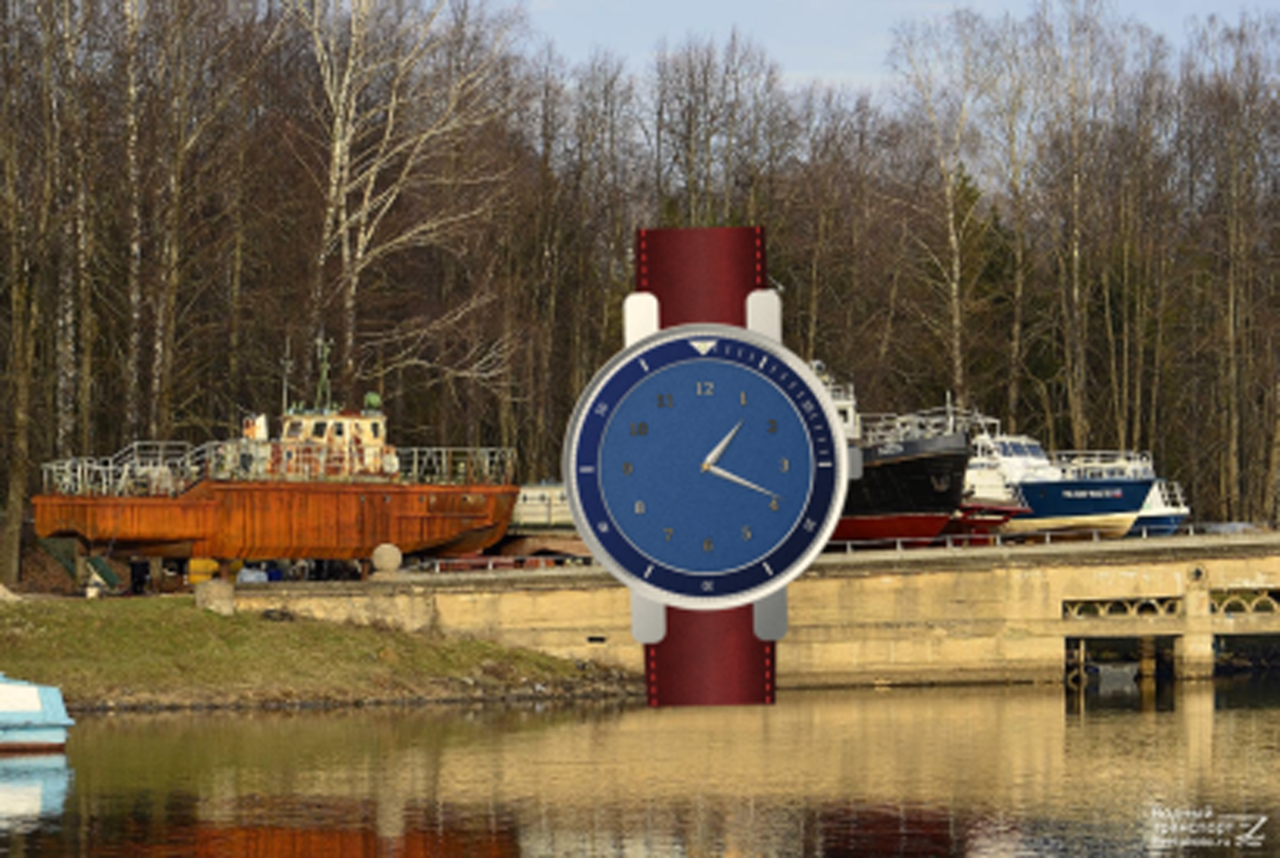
1:19
